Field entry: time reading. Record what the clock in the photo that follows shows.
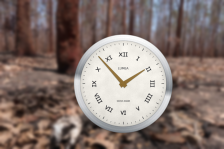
1:53
